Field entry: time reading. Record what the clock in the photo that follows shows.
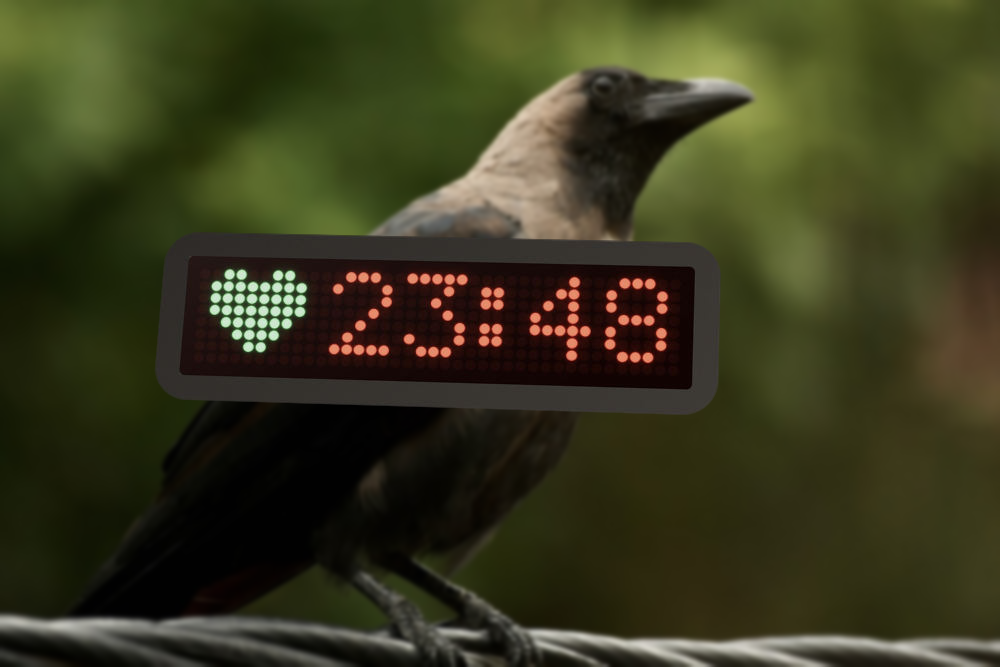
23:48
